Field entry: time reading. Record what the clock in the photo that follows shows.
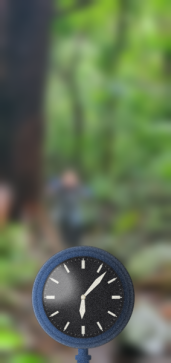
6:07
